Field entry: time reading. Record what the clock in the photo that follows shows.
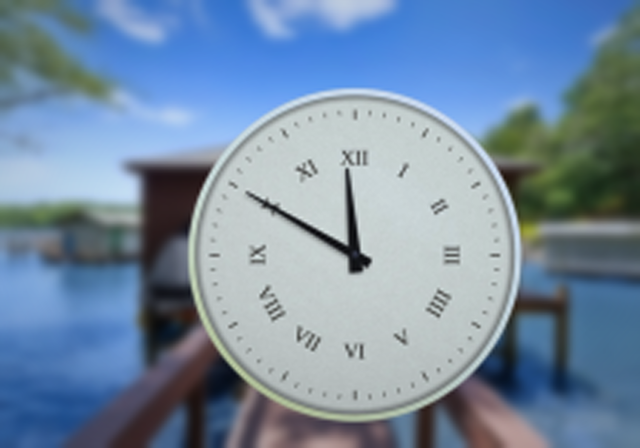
11:50
